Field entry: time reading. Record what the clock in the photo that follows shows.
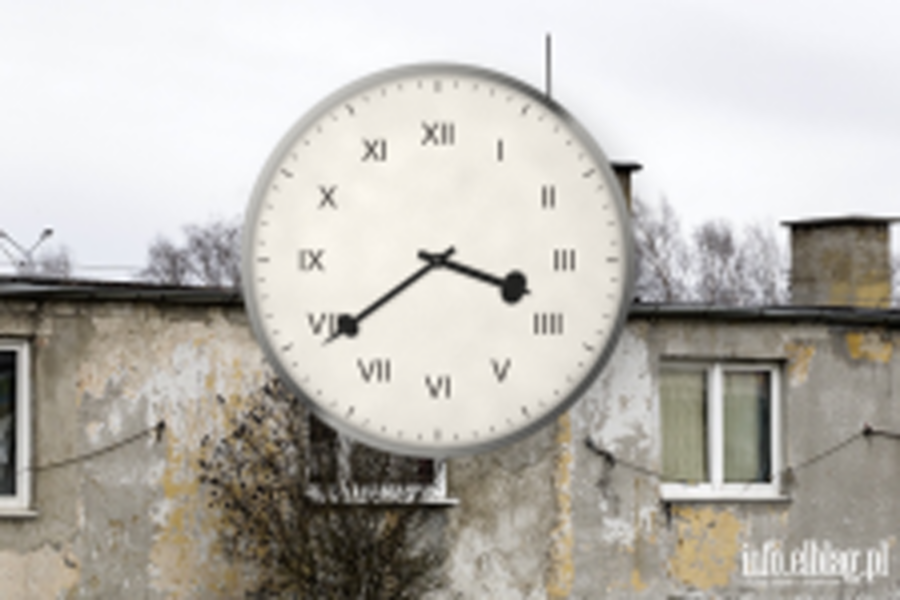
3:39
